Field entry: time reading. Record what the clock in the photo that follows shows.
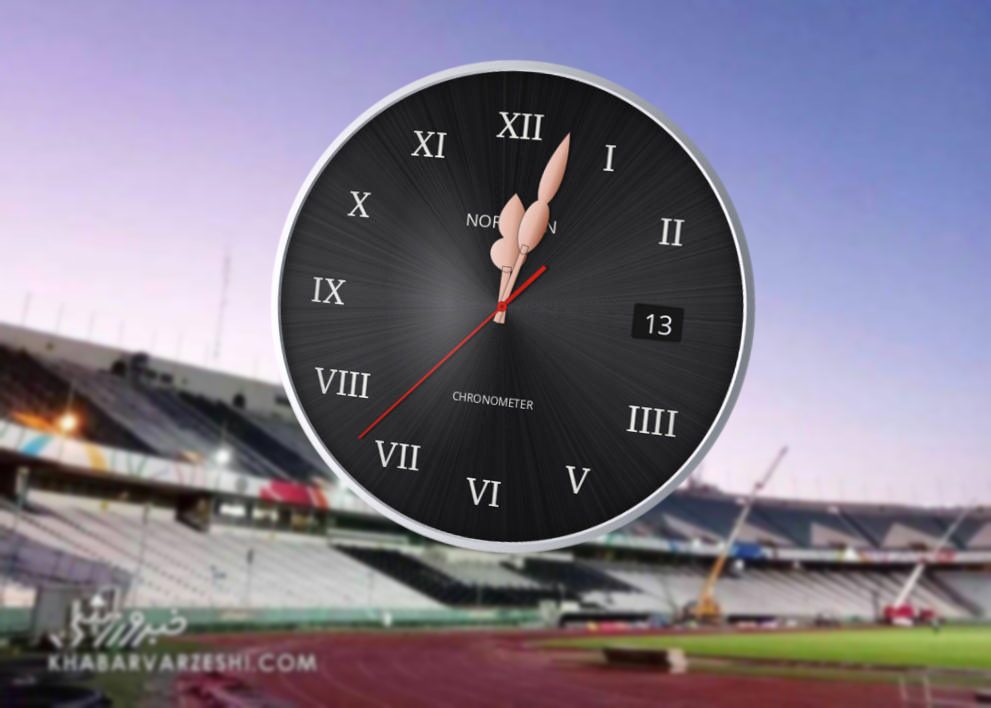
12:02:37
